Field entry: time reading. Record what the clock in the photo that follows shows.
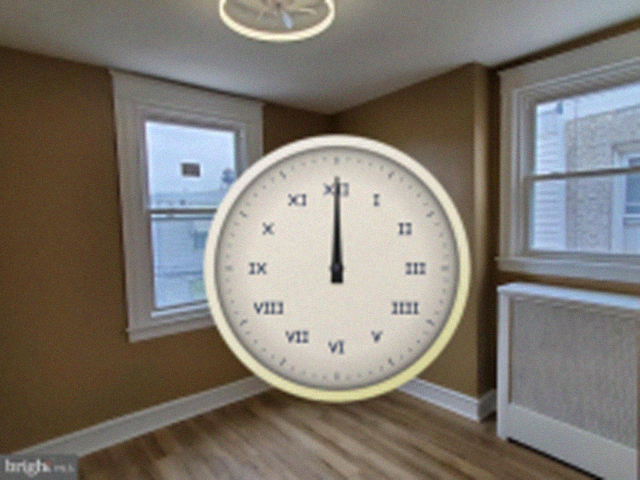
12:00
